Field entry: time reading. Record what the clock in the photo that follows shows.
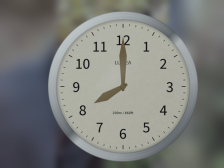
8:00
